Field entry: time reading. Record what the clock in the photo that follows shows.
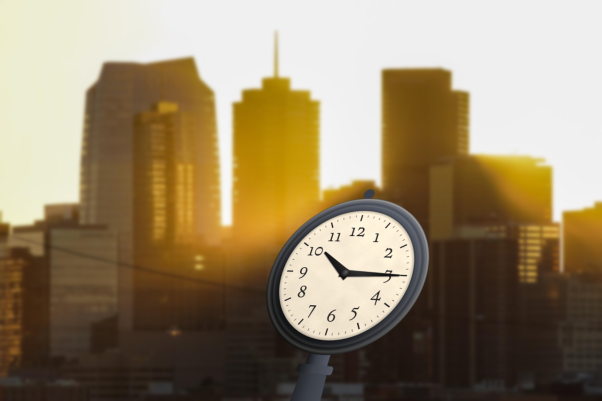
10:15
